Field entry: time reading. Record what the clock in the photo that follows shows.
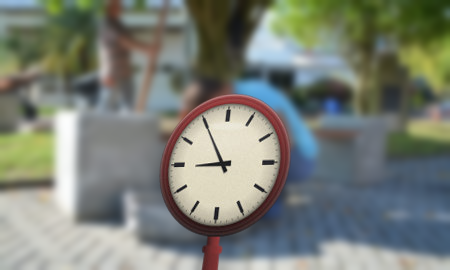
8:55
